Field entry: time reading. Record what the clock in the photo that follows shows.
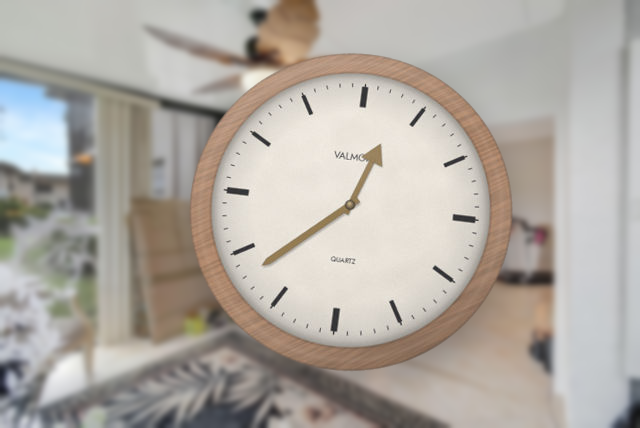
12:38
